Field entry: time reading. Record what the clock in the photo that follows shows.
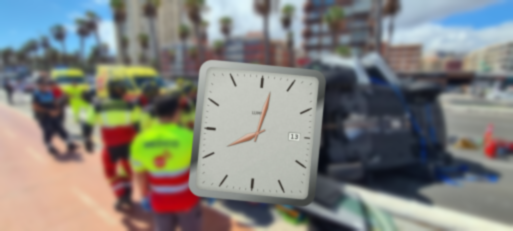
8:02
